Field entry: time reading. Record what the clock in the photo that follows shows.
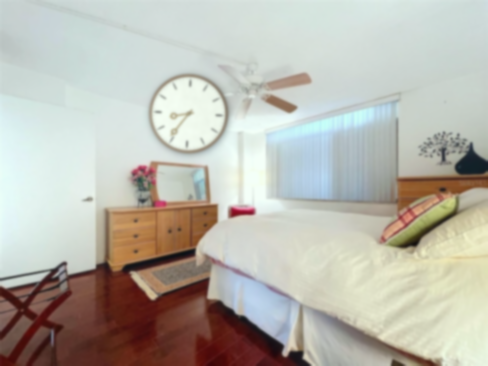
8:36
